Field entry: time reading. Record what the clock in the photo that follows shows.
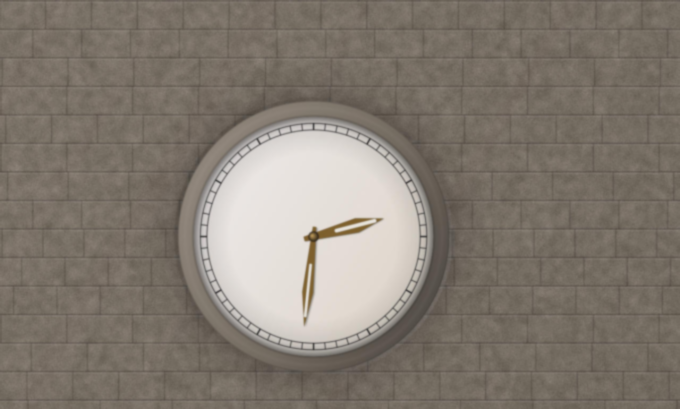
2:31
